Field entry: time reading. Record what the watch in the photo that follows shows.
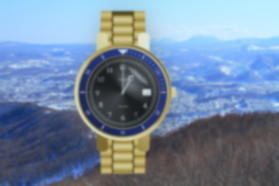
1:00
